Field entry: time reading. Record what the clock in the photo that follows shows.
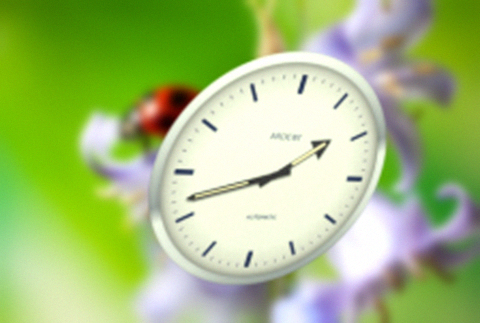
1:42
